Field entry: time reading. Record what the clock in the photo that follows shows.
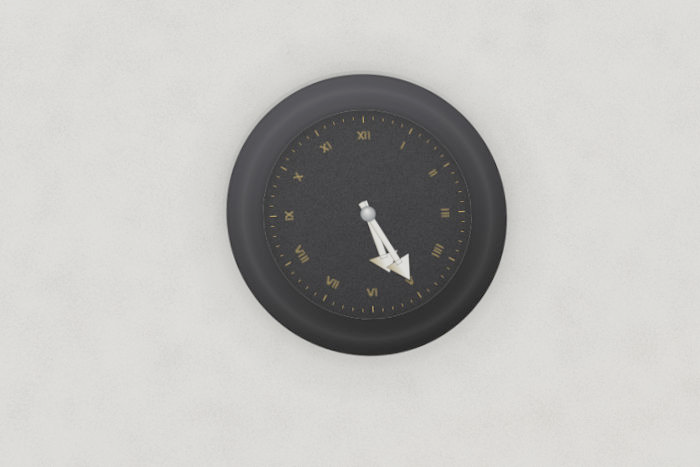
5:25
